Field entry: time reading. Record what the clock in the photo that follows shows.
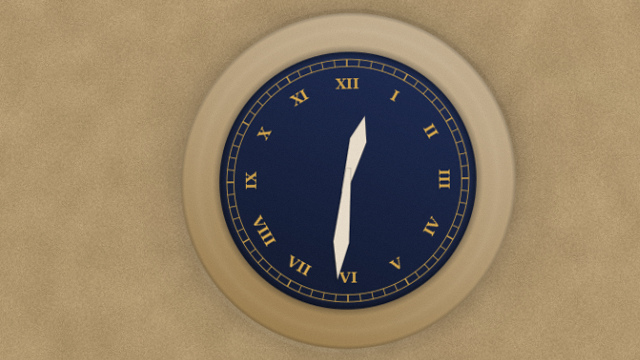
12:31
